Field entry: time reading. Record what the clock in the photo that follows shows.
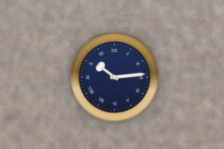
10:14
